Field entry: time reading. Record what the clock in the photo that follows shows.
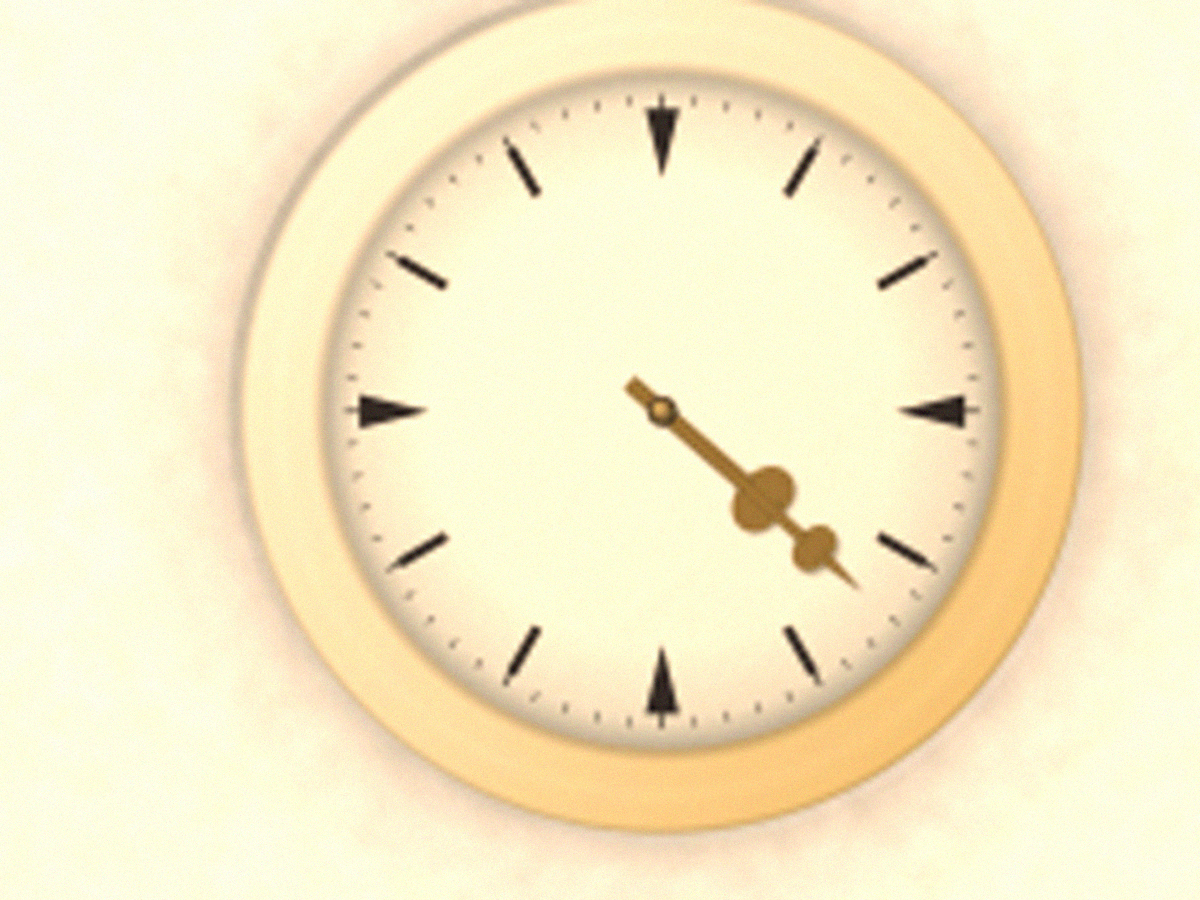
4:22
